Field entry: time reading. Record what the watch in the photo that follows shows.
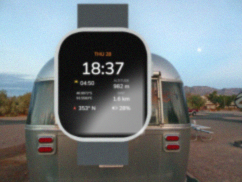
18:37
